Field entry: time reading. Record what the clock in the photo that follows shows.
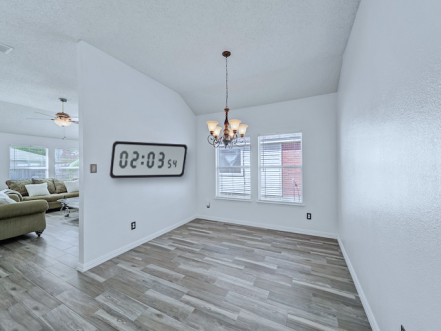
2:03:54
